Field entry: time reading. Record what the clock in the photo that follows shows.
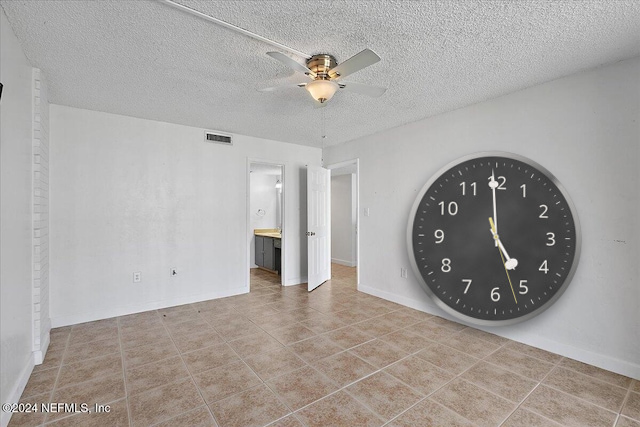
4:59:27
